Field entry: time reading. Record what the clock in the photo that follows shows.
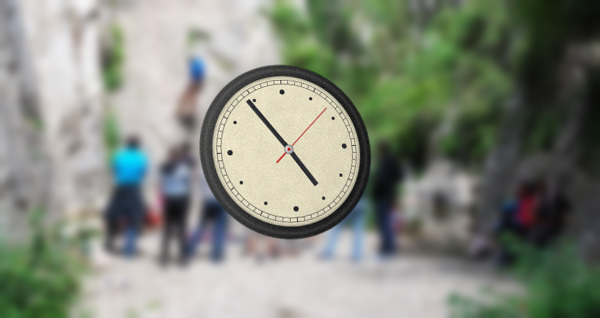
4:54:08
